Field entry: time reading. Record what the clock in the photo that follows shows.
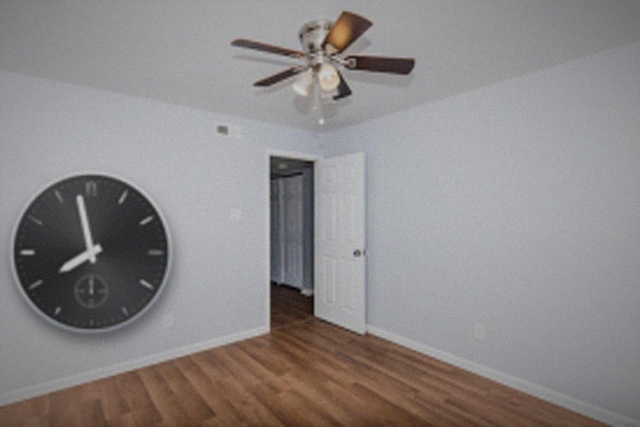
7:58
